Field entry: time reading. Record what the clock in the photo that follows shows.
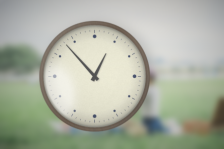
12:53
